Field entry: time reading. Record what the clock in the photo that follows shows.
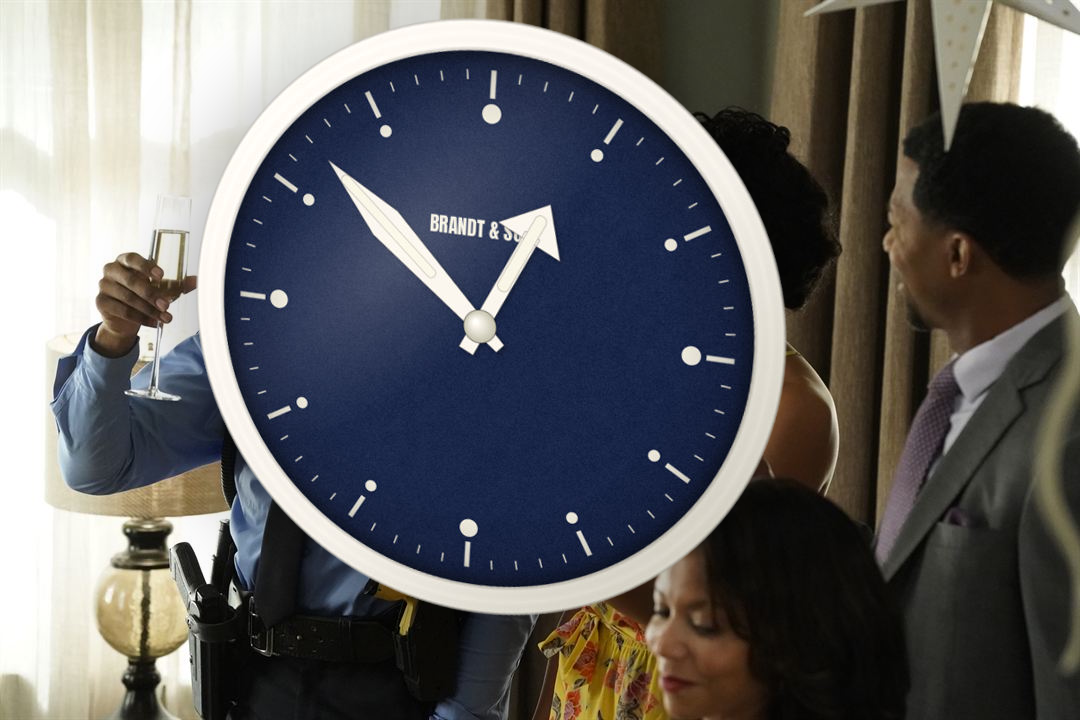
12:52
